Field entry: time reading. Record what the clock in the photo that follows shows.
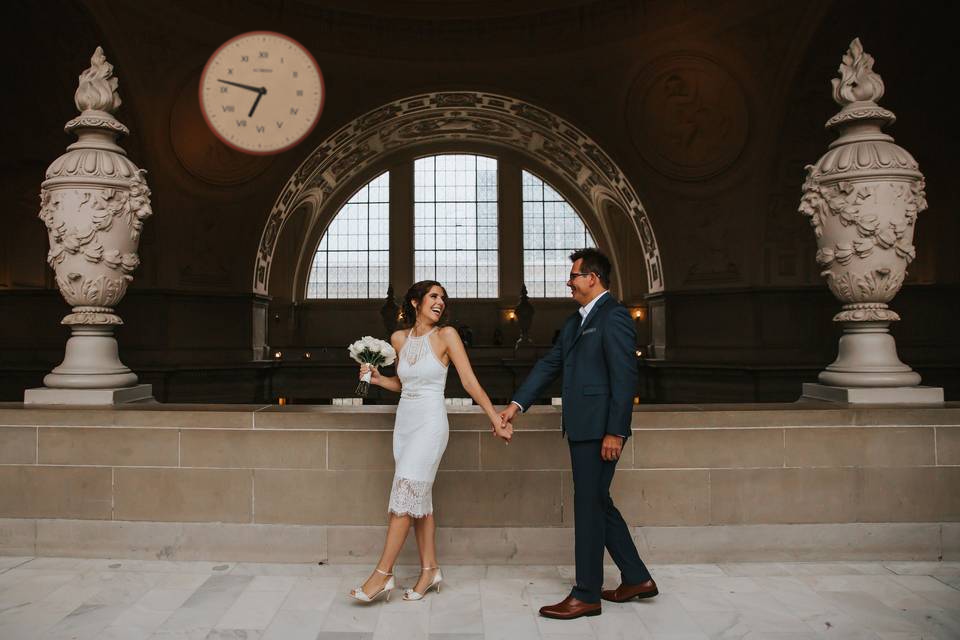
6:47
